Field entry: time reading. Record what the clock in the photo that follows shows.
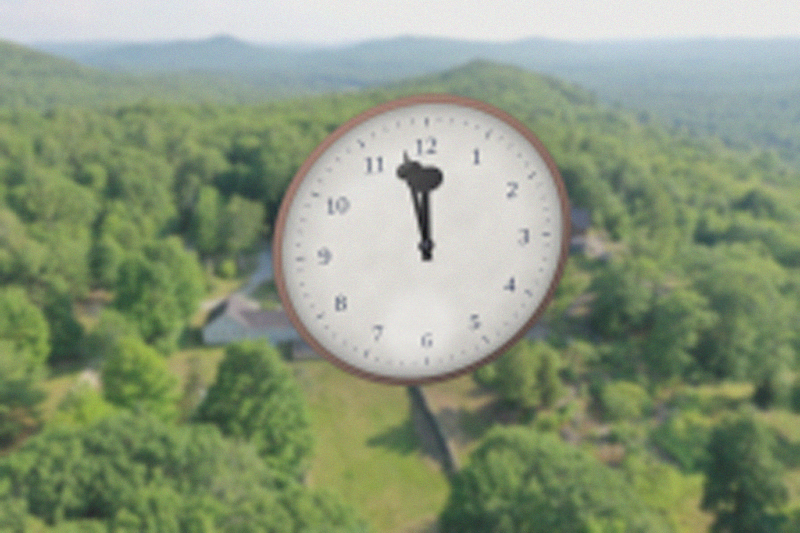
11:58
